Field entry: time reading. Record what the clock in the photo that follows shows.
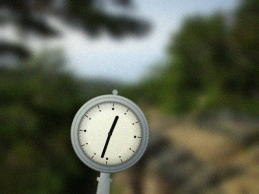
12:32
